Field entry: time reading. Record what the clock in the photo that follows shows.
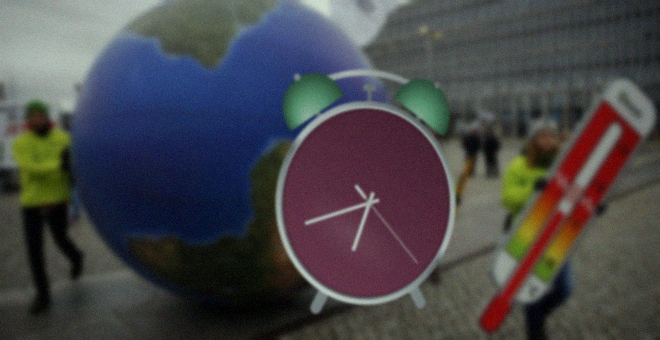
6:42:23
